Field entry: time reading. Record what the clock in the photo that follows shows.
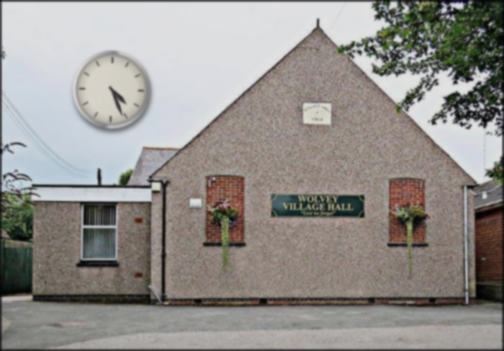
4:26
